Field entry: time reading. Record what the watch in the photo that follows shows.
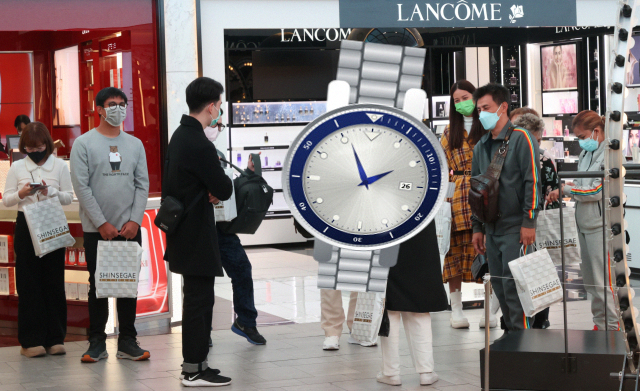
1:56
